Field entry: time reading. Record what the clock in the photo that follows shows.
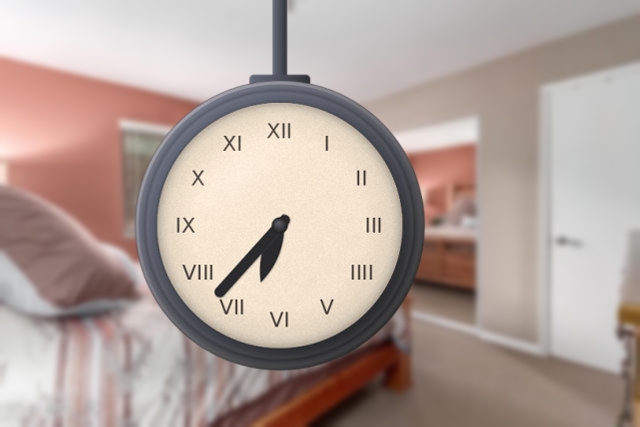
6:37
